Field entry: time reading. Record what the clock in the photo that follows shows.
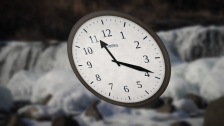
11:19
